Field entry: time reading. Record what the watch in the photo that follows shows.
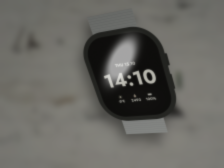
14:10
